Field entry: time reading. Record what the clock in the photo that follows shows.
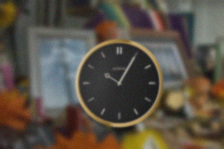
10:05
